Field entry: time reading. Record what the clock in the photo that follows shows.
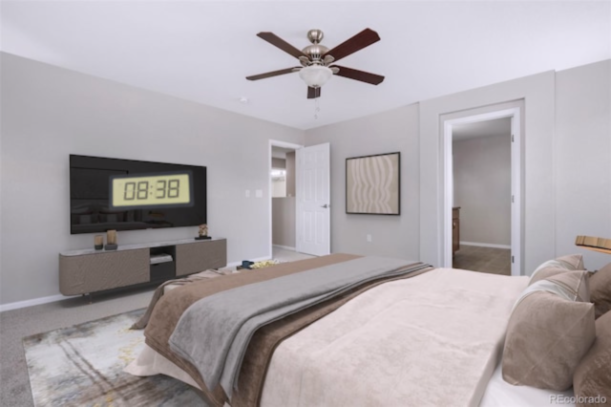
8:38
